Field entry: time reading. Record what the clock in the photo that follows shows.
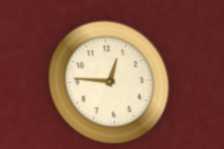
12:46
